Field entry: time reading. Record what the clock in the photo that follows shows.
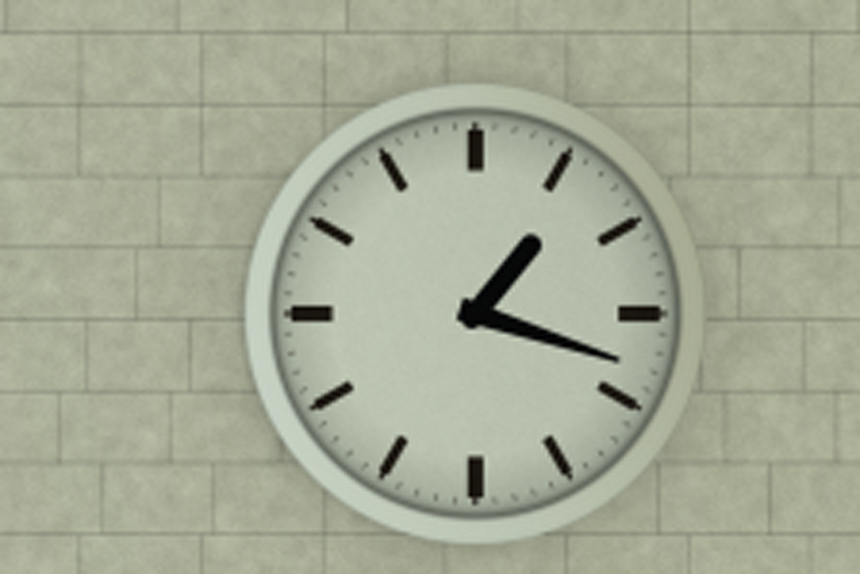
1:18
